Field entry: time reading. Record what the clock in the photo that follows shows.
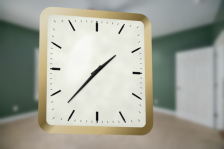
1:37
